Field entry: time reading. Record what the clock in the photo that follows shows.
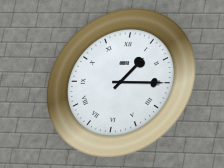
1:15
